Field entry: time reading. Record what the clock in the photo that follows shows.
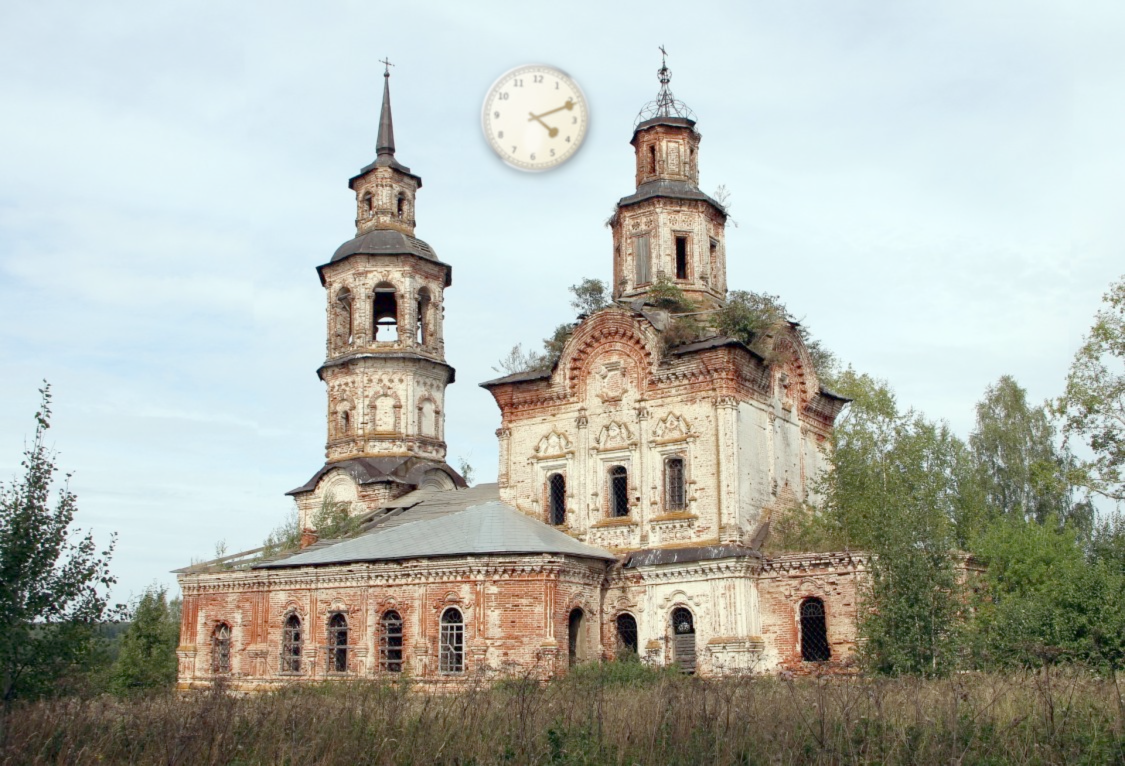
4:11
